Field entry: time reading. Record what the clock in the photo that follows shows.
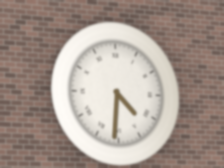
4:31
